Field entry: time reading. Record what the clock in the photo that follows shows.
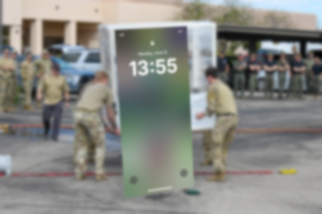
13:55
